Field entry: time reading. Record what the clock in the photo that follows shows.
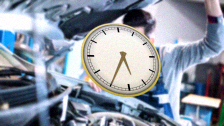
5:35
